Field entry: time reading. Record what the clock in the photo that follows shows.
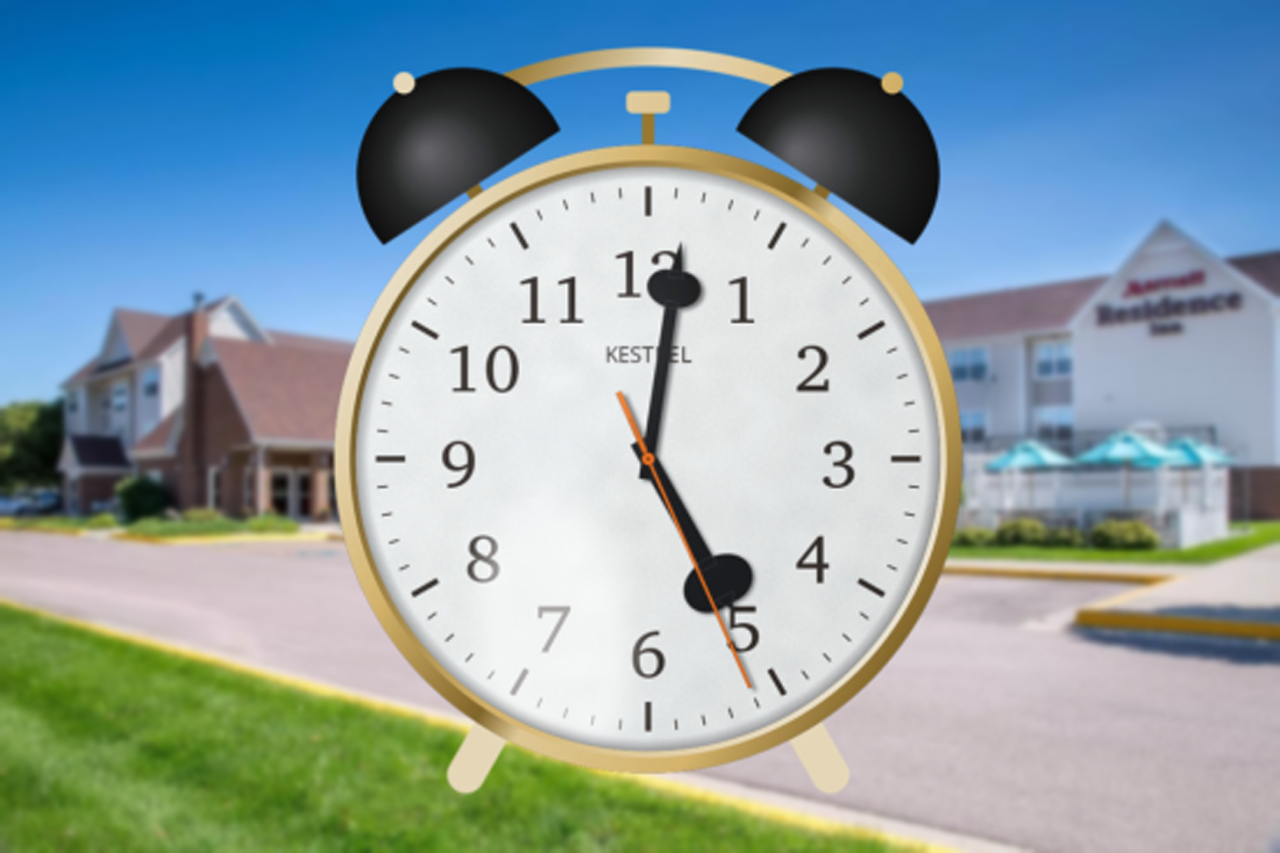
5:01:26
